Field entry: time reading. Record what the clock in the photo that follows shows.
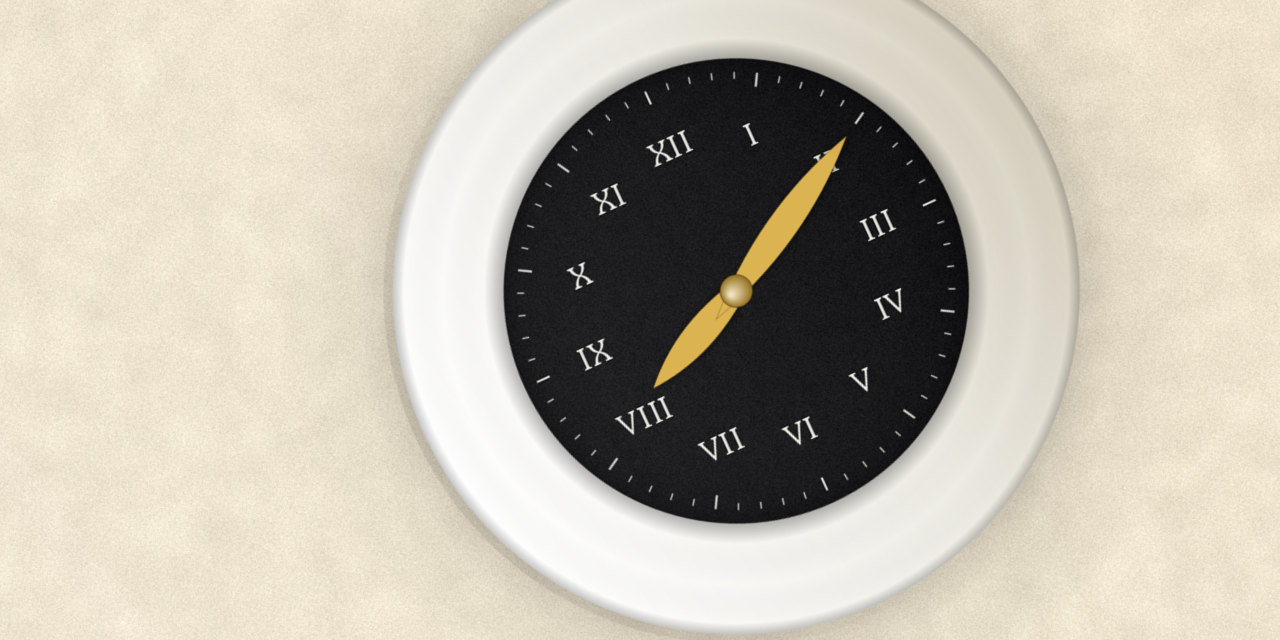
8:10
